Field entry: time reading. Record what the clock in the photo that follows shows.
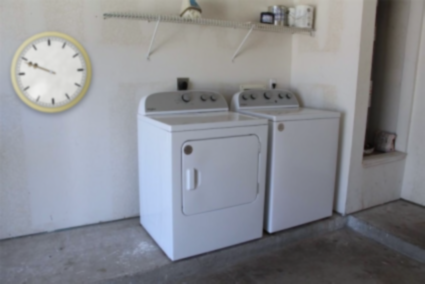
9:49
